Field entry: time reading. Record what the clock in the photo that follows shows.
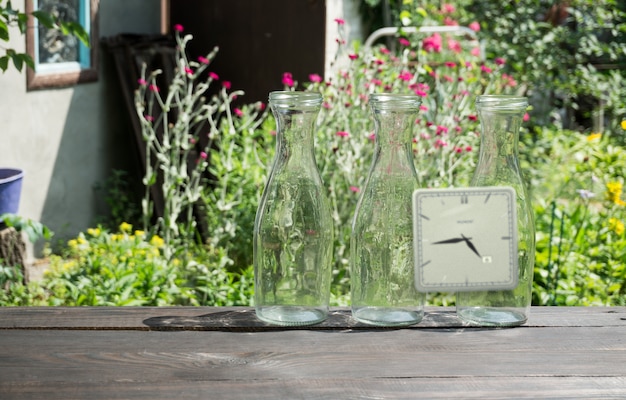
4:44
